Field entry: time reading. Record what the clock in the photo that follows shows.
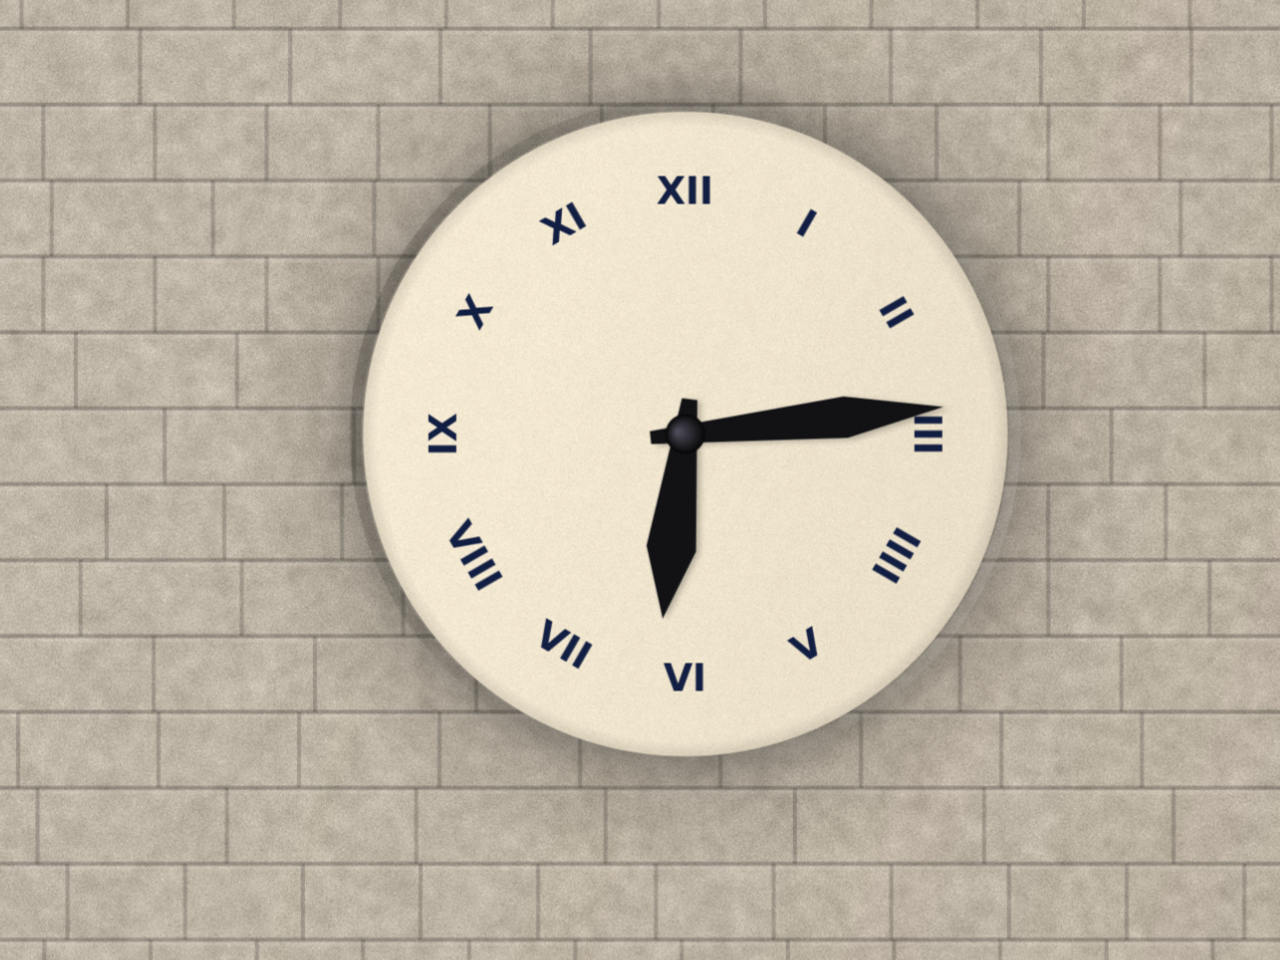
6:14
